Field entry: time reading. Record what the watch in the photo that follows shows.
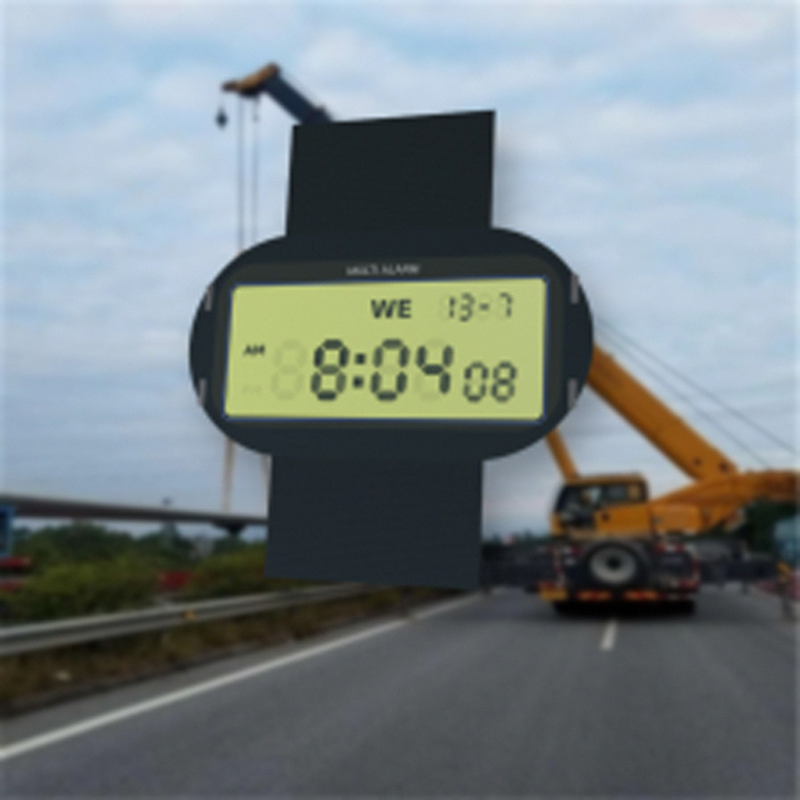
8:04:08
